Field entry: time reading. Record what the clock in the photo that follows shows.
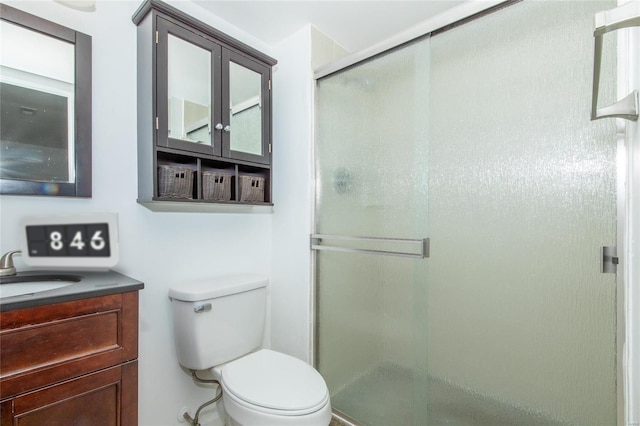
8:46
